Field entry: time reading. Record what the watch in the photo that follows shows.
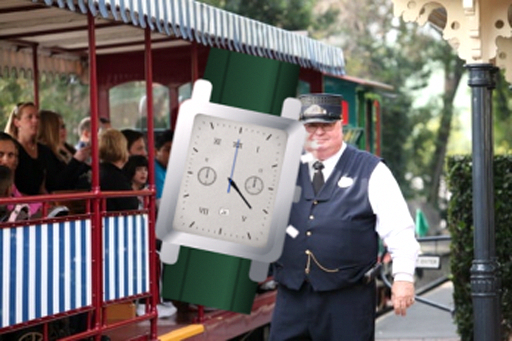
4:22
